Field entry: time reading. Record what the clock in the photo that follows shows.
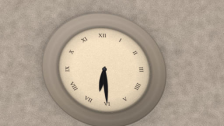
6:30
